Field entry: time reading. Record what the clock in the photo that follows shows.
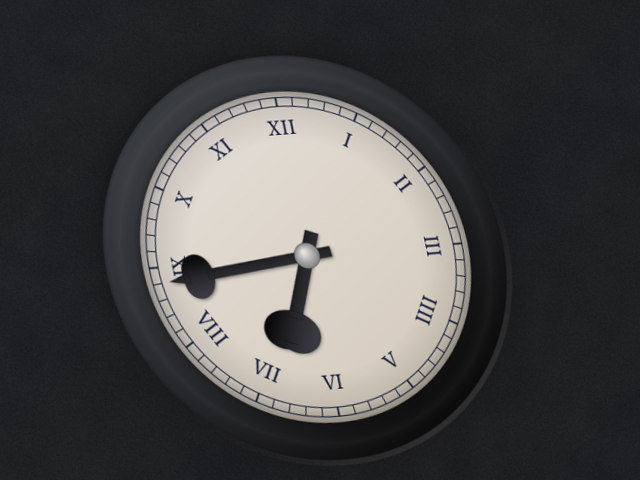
6:44
